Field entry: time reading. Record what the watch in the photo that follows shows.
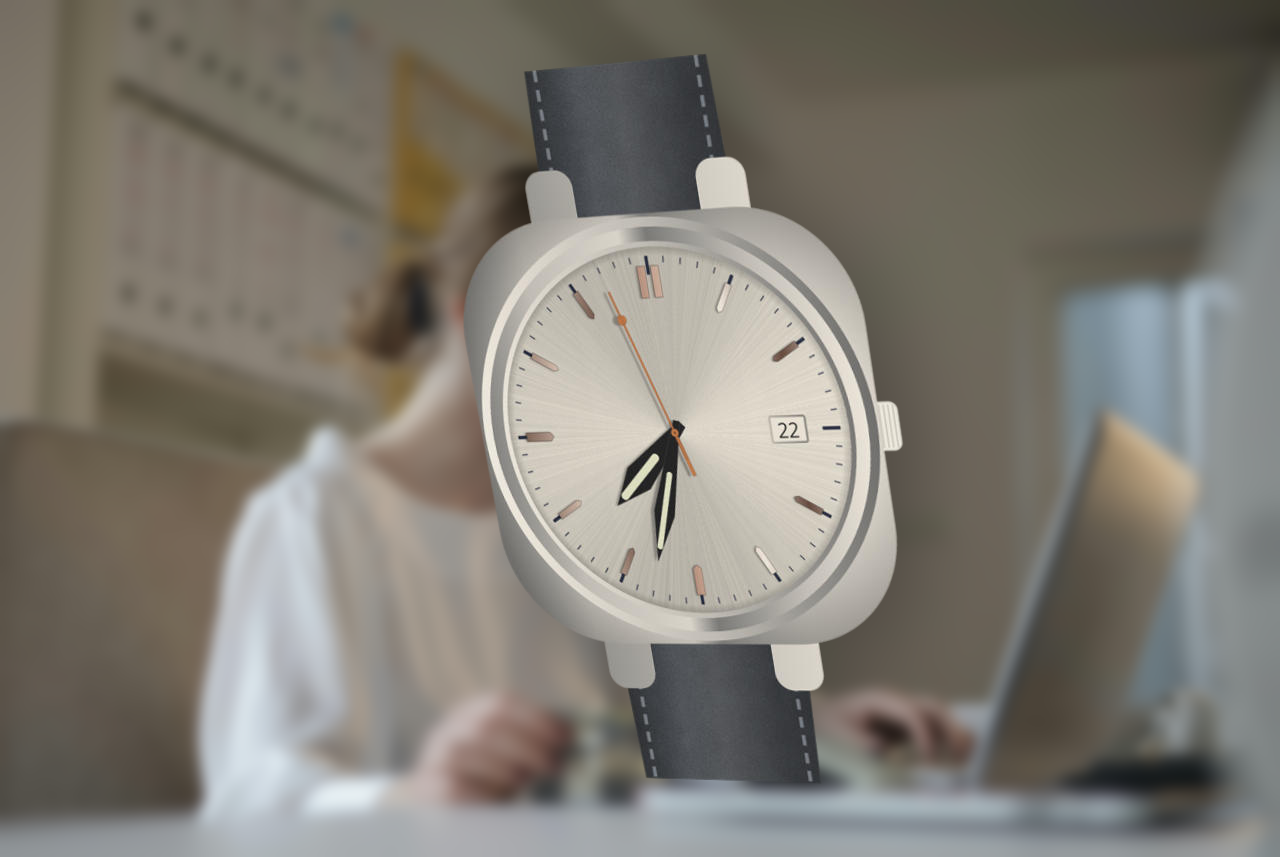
7:32:57
